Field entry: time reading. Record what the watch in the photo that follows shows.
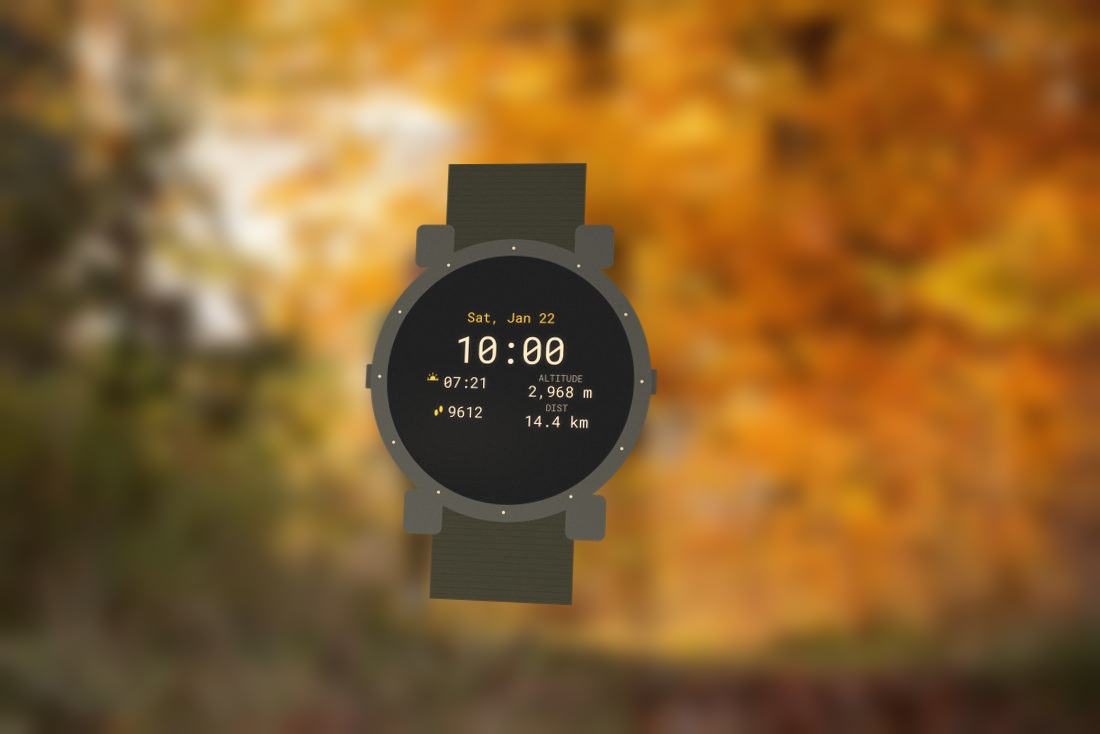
10:00
